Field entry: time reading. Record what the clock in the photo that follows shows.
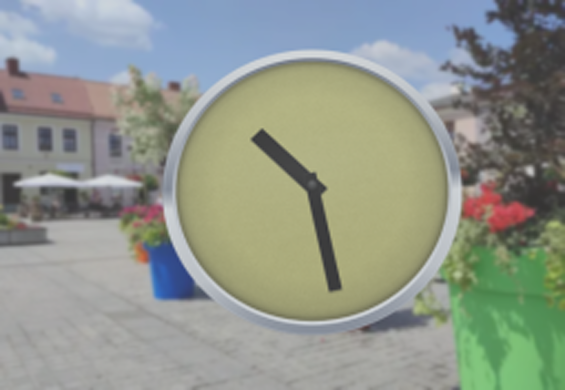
10:28
